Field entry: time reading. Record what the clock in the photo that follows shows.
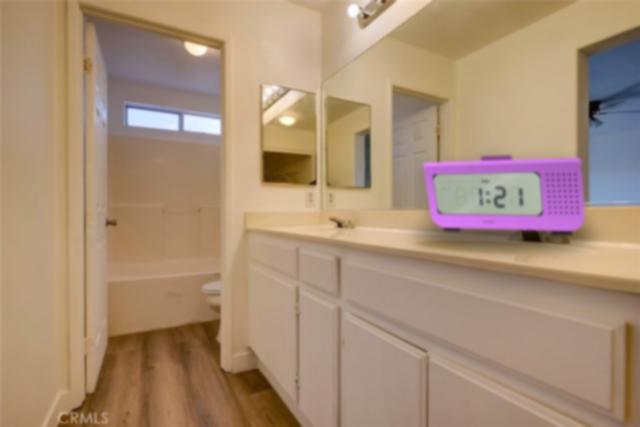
1:21
